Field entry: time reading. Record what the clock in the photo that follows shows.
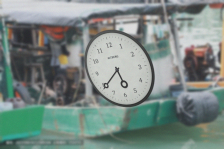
5:39
